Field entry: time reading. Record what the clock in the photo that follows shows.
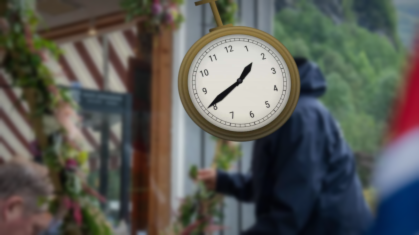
1:41
